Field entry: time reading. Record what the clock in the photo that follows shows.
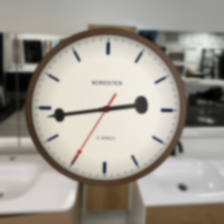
2:43:35
